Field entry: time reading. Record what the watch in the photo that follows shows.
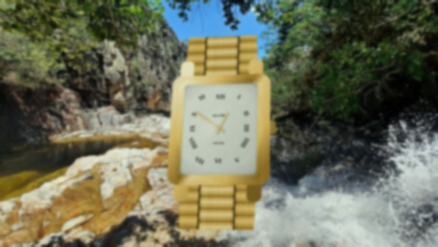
12:51
